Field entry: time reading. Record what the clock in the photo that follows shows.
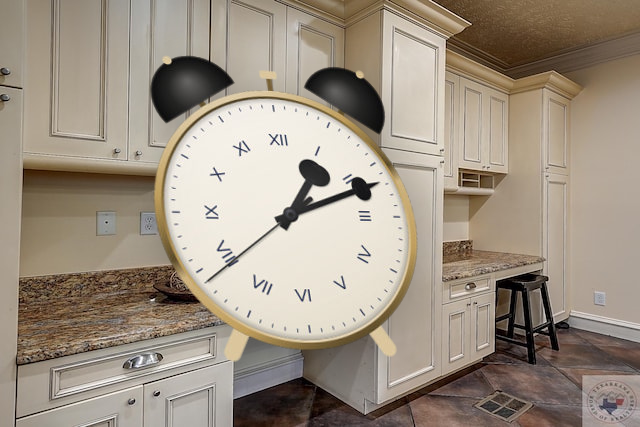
1:11:39
